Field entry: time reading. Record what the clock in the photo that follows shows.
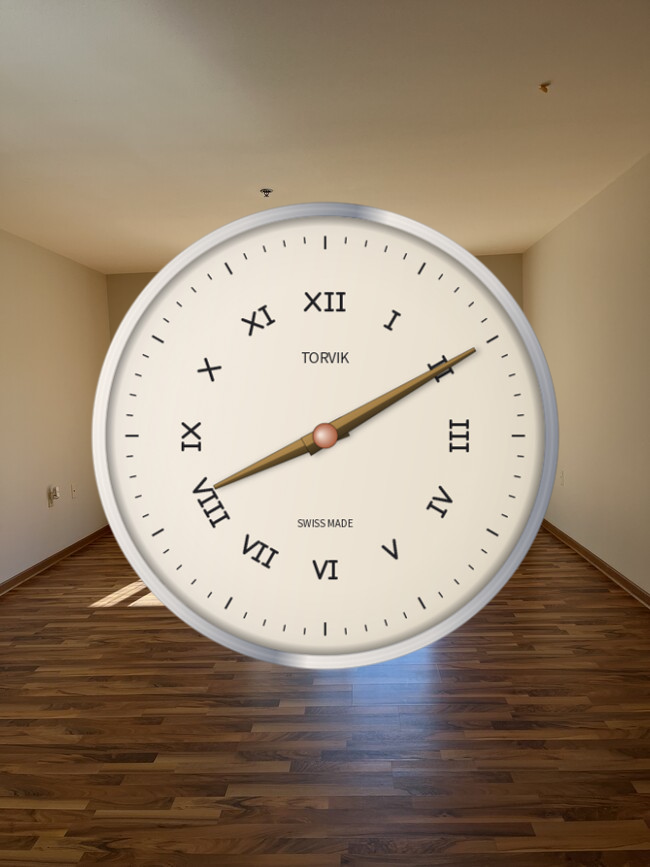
8:10
